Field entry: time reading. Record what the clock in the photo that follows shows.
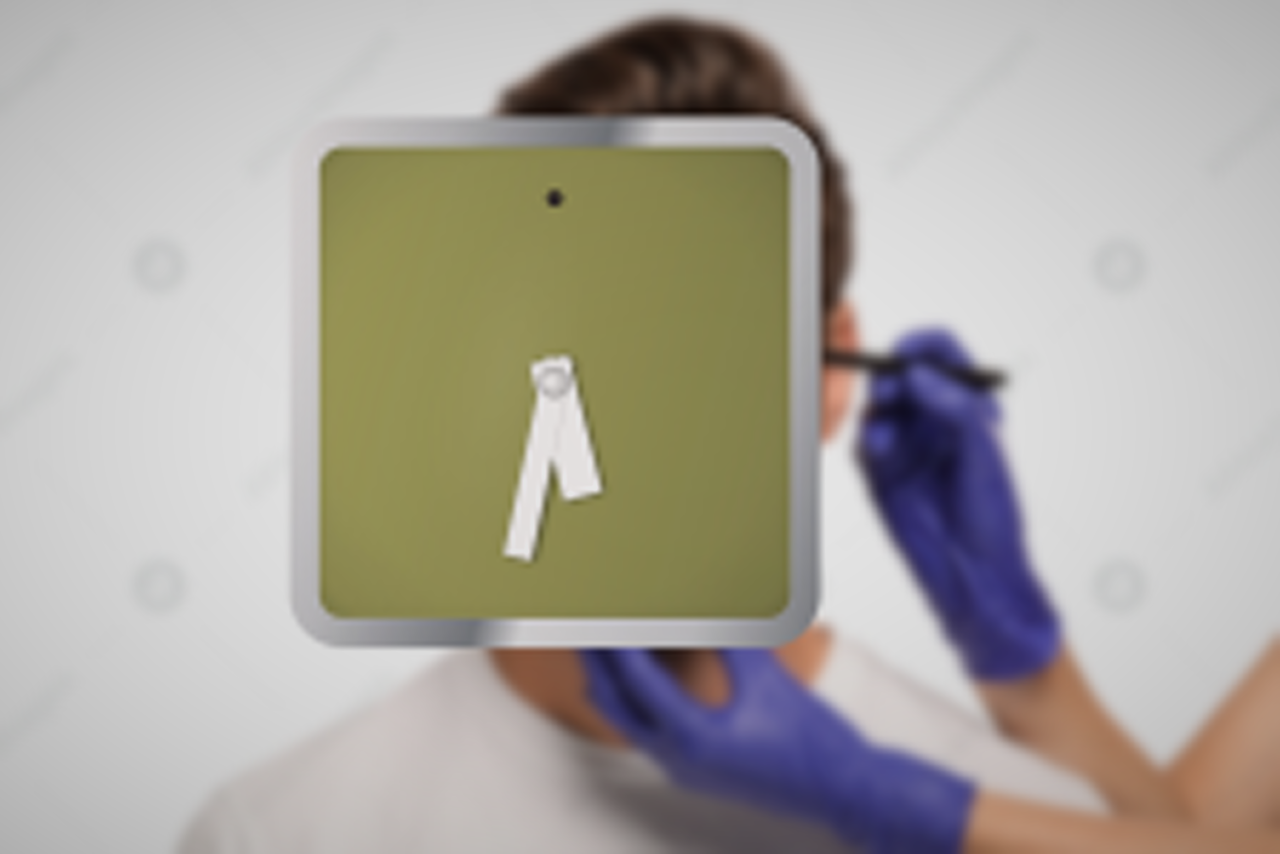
5:32
